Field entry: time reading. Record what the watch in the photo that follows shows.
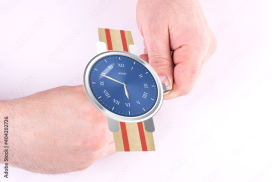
5:49
